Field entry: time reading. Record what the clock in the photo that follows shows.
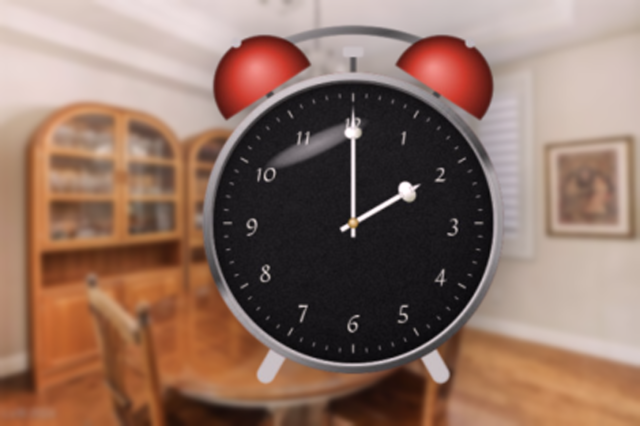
2:00
